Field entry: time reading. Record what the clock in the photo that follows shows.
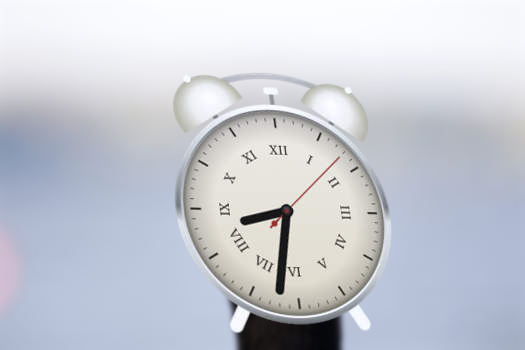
8:32:08
